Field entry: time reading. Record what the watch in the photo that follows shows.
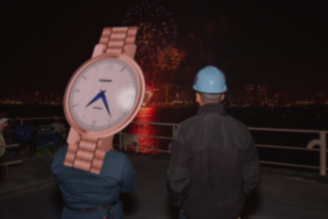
7:24
